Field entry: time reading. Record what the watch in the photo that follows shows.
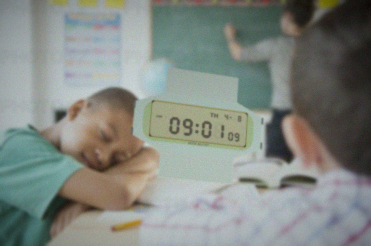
9:01
